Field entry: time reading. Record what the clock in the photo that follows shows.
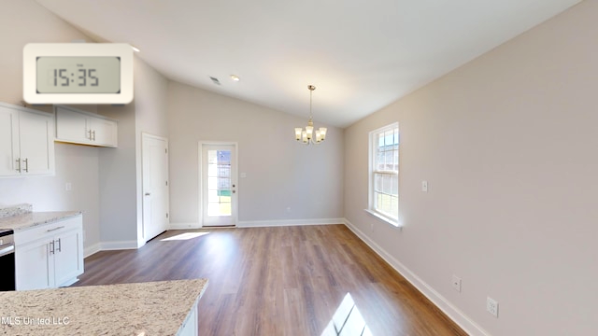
15:35
